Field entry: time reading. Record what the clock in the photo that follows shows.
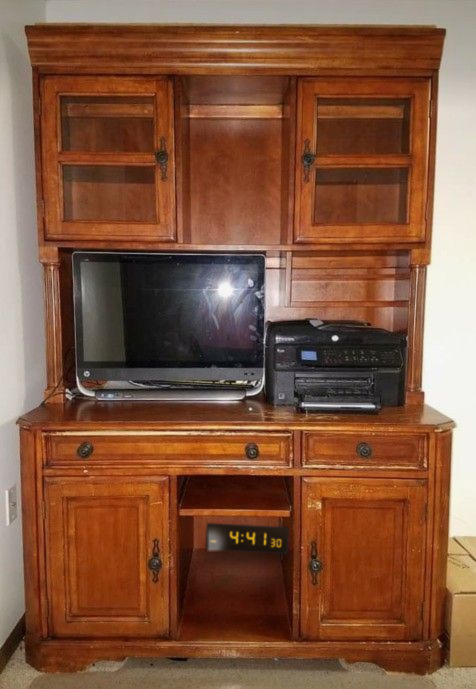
4:41
